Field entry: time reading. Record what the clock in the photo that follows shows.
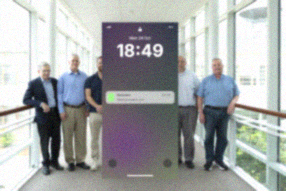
18:49
